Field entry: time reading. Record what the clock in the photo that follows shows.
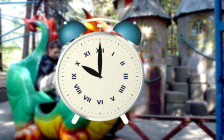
10:00
